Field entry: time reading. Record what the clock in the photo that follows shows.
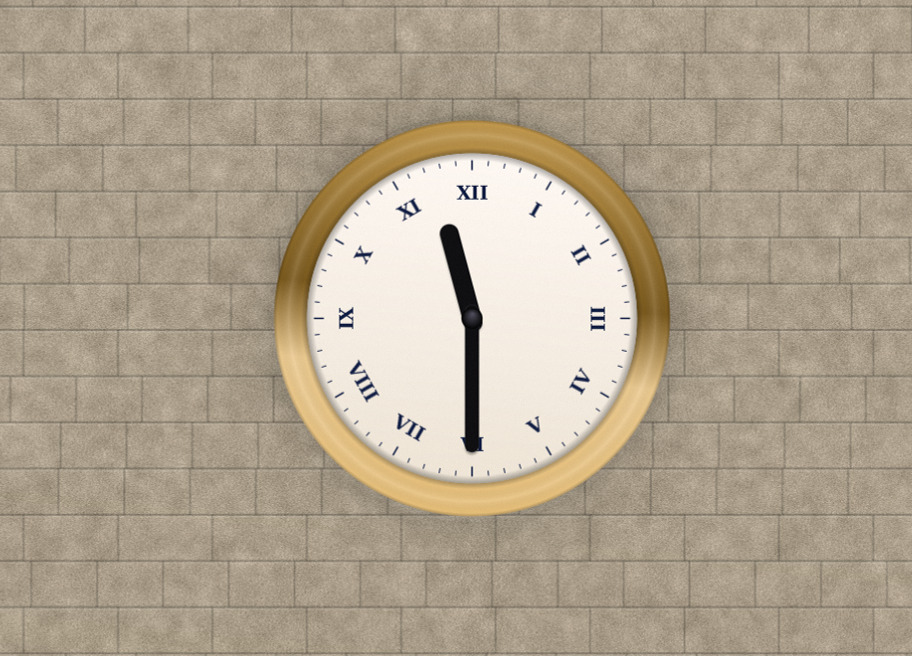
11:30
